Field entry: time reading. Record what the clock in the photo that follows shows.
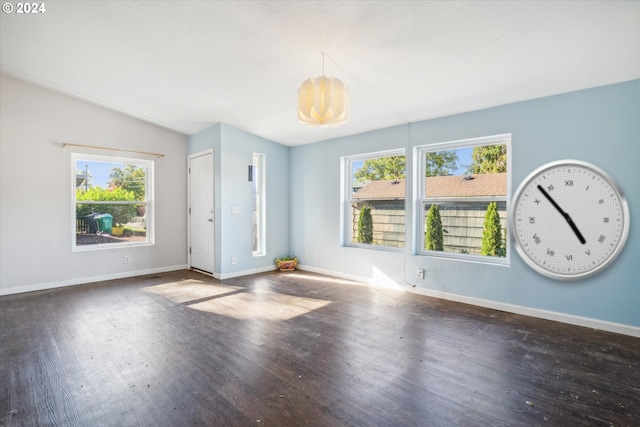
4:53
